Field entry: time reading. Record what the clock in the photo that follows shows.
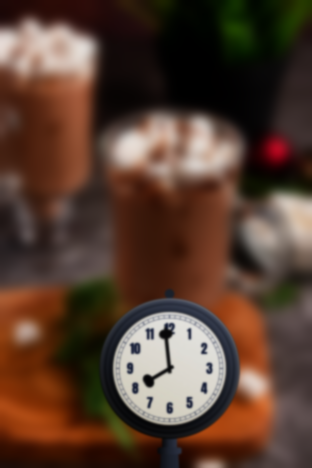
7:59
